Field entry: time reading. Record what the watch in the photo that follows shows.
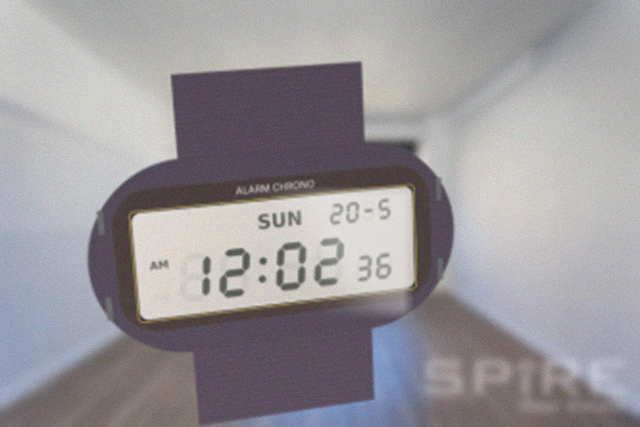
12:02:36
